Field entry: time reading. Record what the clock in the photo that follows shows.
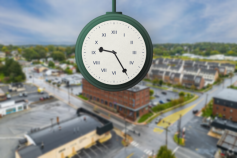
9:25
